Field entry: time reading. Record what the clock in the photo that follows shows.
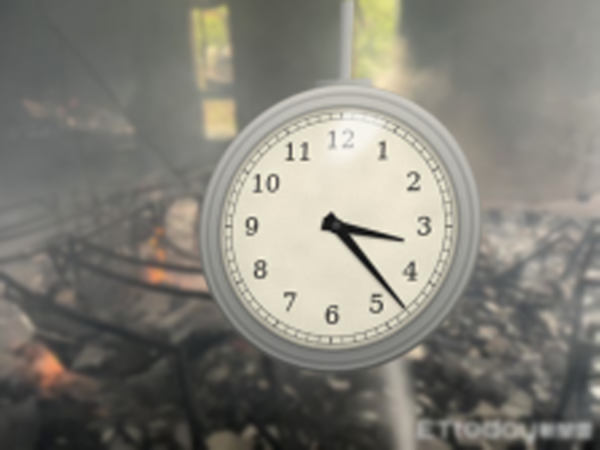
3:23
